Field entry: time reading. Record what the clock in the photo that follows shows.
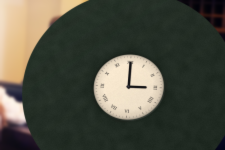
3:00
